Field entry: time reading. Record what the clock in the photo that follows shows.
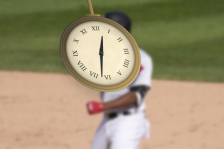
12:32
